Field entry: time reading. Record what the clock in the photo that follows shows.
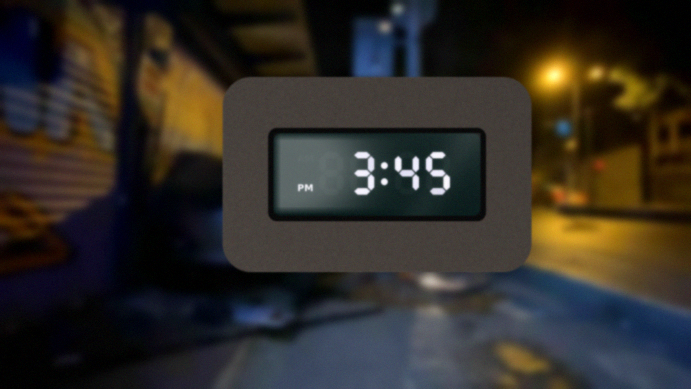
3:45
